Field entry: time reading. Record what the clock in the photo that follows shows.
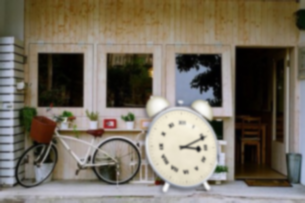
3:11
